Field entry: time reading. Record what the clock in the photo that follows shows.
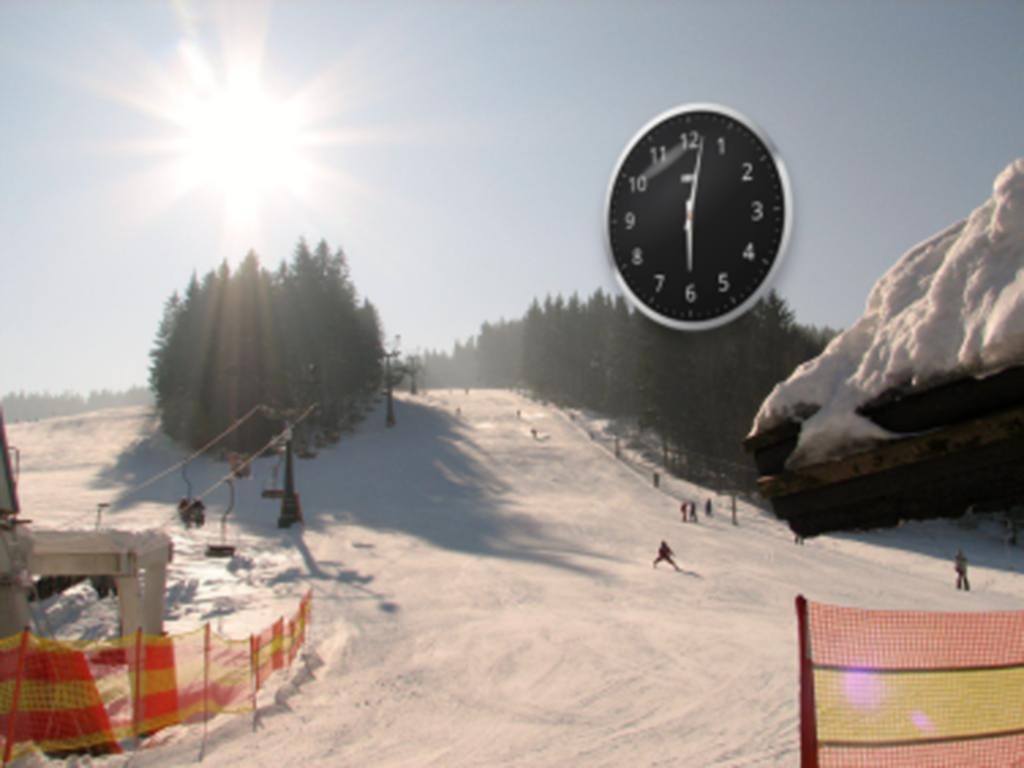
6:02
